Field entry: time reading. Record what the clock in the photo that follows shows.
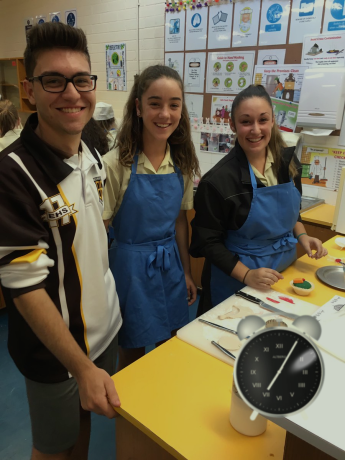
7:05
